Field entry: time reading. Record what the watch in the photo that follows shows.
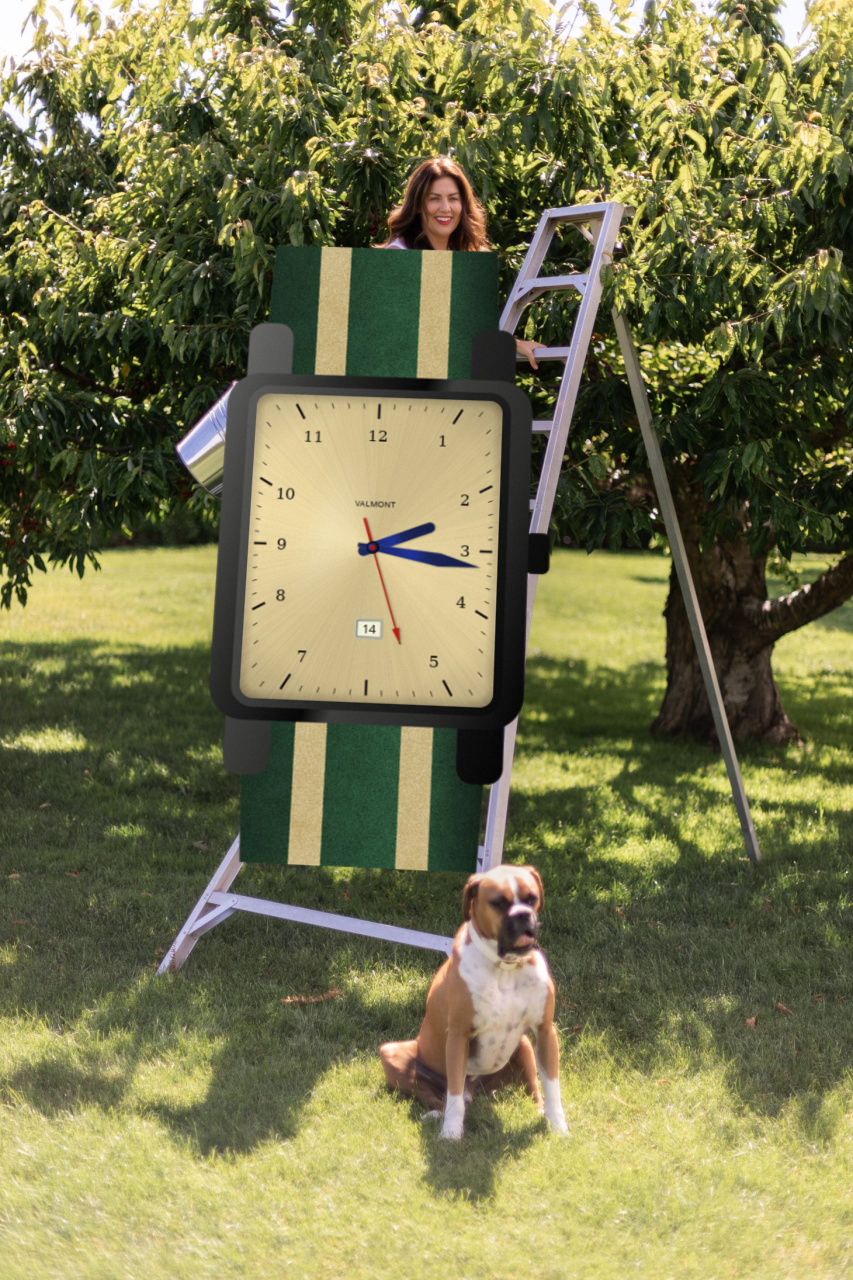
2:16:27
